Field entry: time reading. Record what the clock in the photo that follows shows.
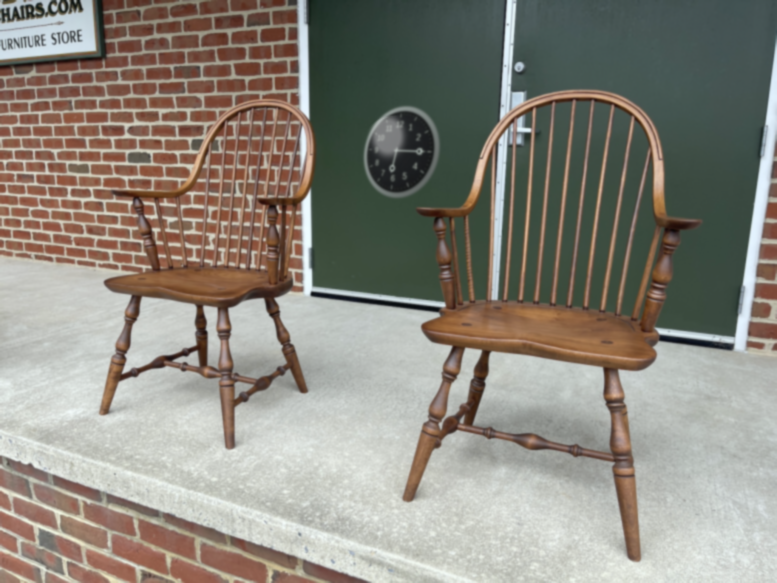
6:15
